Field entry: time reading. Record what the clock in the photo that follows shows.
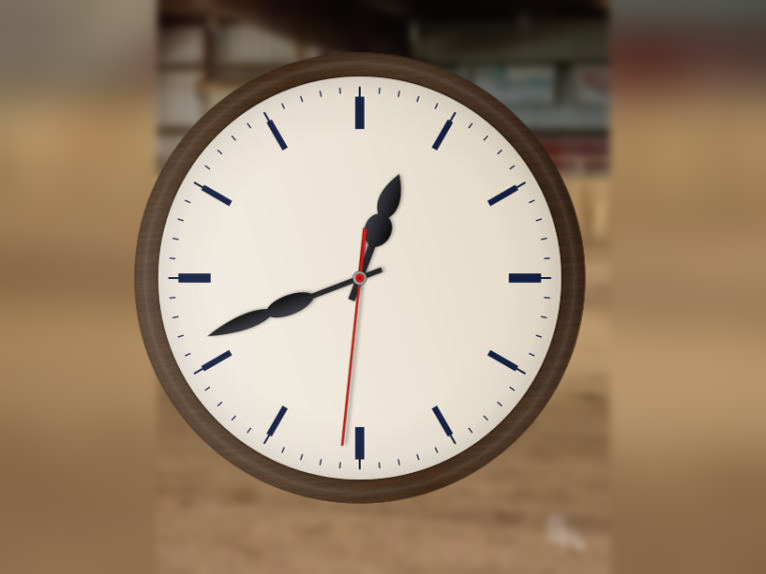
12:41:31
